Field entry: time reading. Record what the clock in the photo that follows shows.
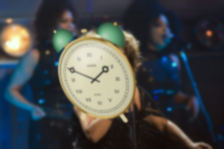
1:49
